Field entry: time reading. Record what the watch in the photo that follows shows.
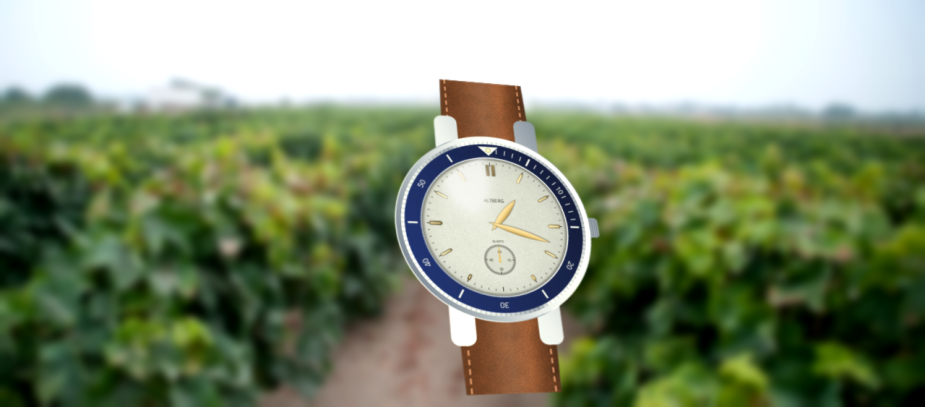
1:18
